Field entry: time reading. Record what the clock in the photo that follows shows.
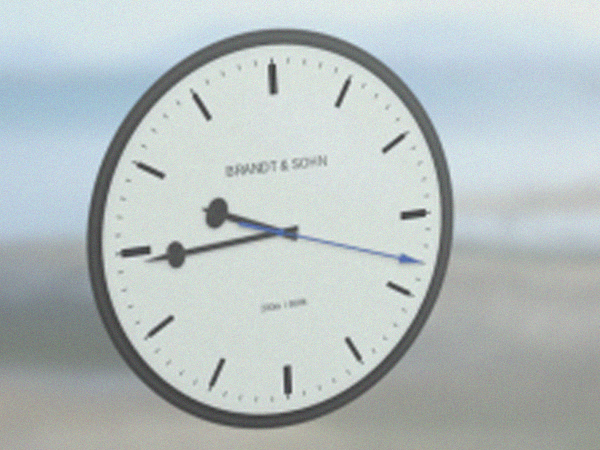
9:44:18
